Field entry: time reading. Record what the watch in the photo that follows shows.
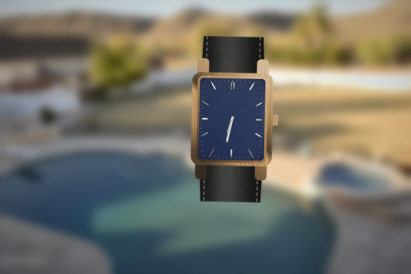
6:32
